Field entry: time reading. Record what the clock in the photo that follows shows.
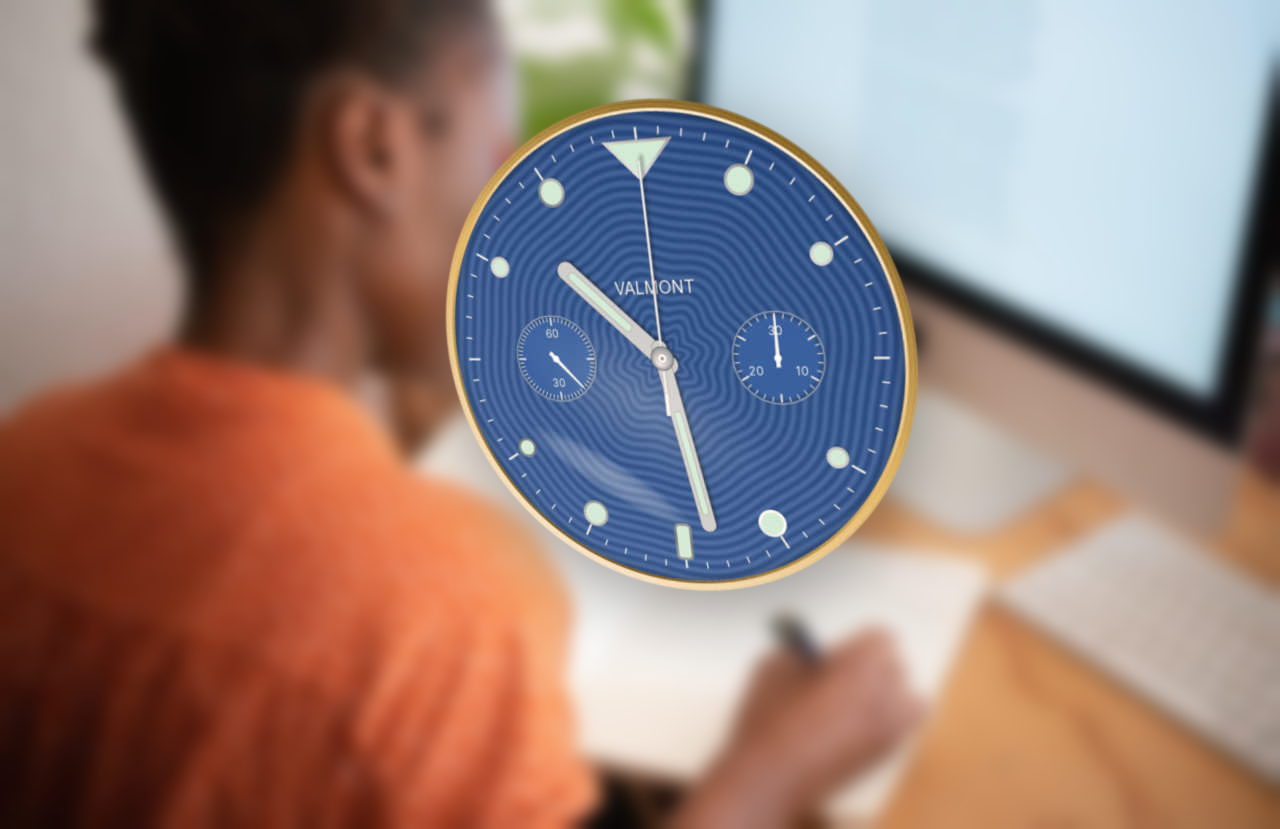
10:28:23
